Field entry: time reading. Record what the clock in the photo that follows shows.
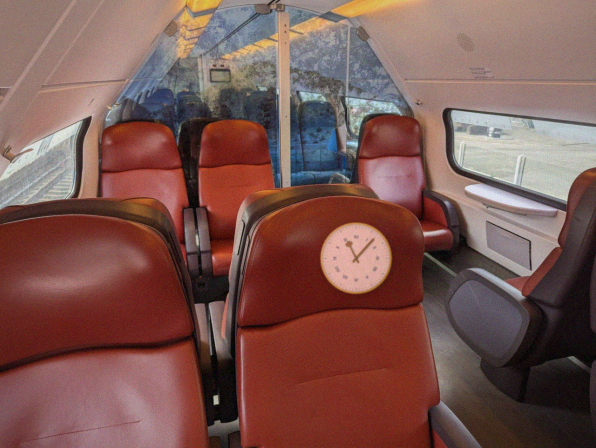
11:07
